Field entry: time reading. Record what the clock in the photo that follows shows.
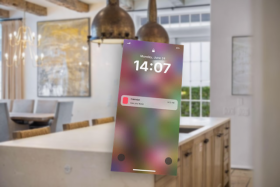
14:07
